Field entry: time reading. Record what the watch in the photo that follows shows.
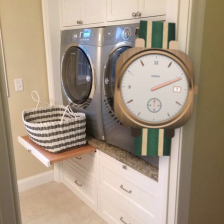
2:11
